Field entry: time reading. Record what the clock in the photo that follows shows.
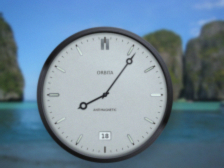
8:06
